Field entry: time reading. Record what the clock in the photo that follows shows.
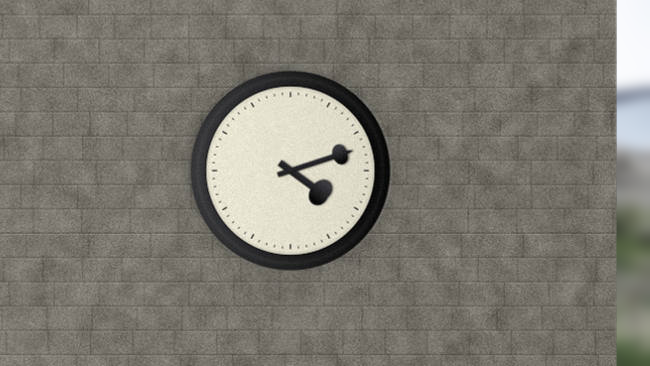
4:12
